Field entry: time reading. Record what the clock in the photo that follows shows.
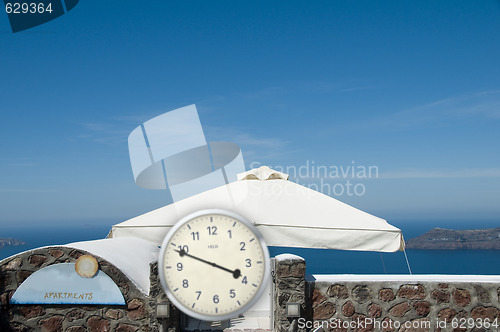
3:49
